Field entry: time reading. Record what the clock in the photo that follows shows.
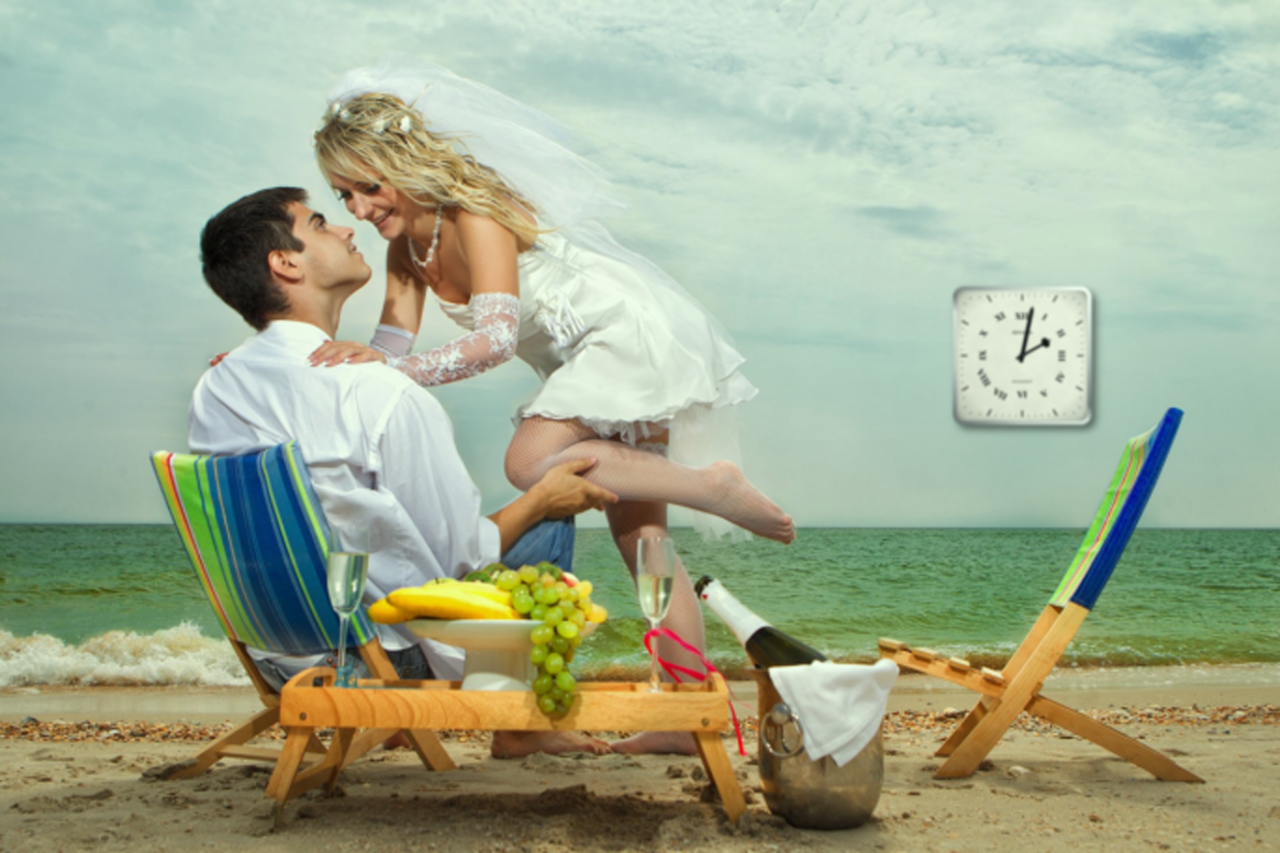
2:02
